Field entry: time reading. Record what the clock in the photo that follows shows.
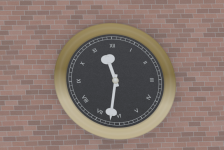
11:32
